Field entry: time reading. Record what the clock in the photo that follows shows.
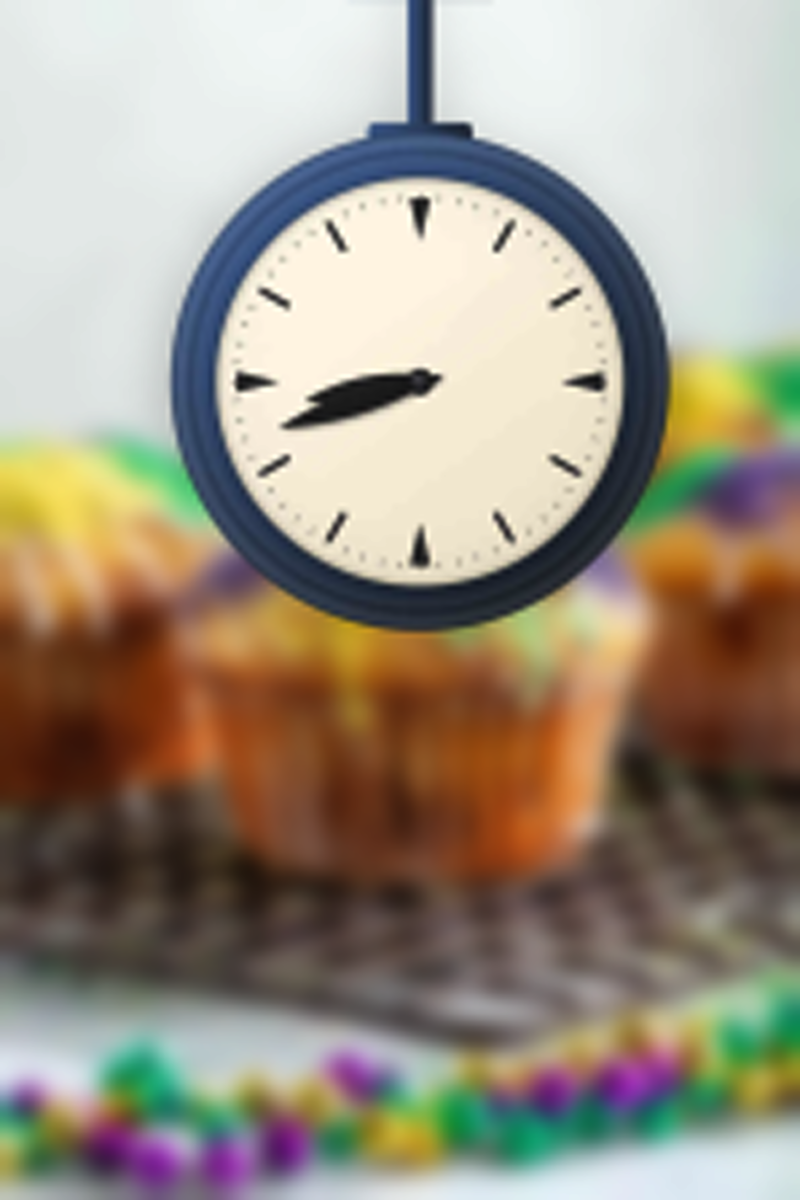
8:42
